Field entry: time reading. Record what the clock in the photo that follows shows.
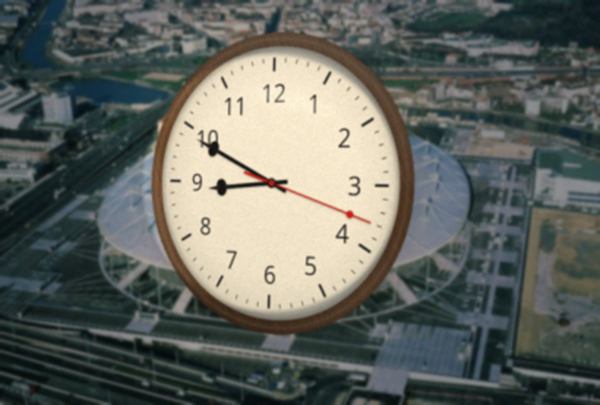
8:49:18
